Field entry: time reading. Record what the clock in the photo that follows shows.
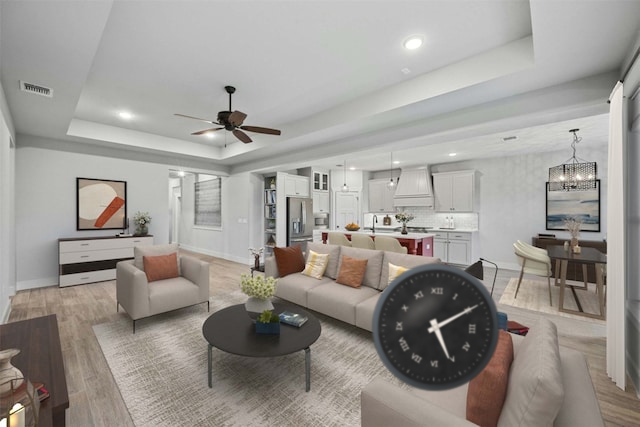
5:10
